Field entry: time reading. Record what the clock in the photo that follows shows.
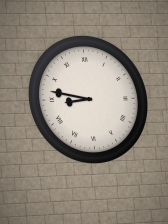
8:47
